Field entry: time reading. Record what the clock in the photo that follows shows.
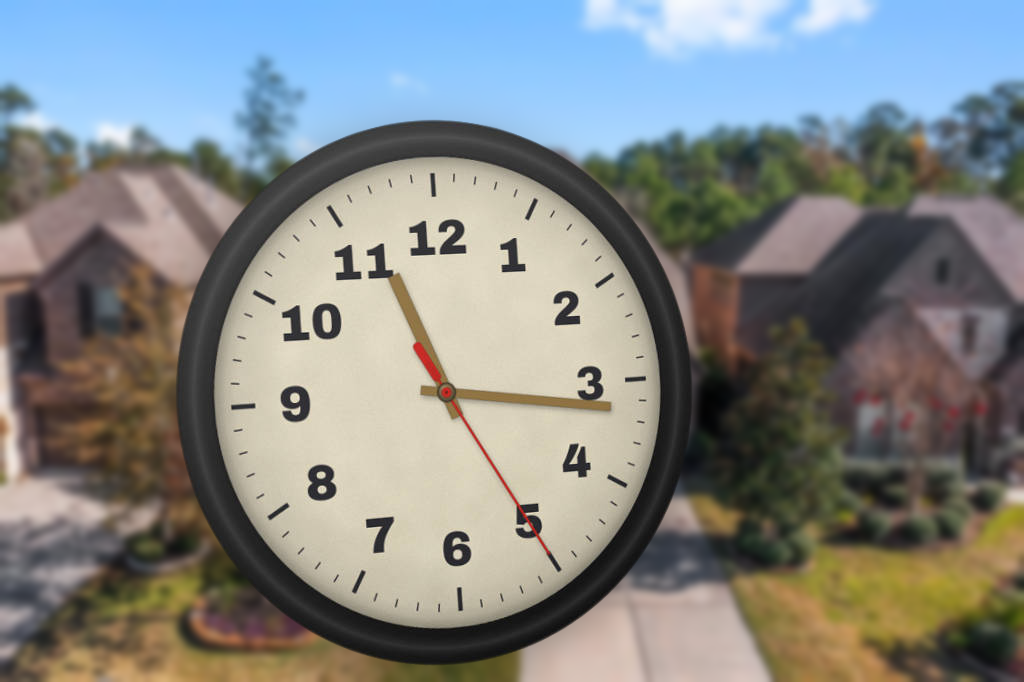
11:16:25
